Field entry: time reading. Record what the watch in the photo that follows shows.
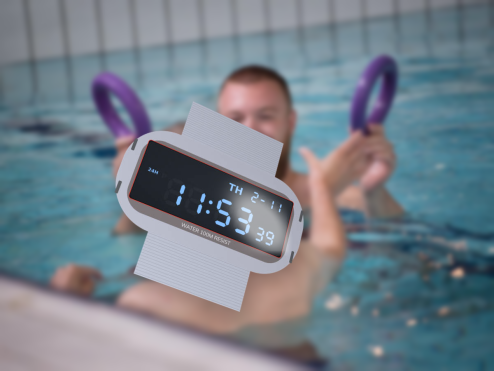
11:53:39
